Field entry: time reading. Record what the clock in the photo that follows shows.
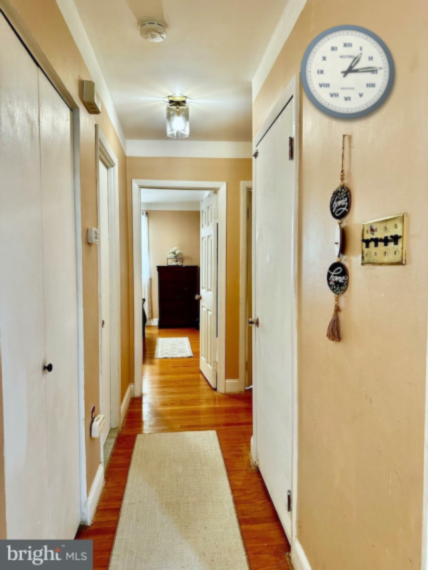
1:14
